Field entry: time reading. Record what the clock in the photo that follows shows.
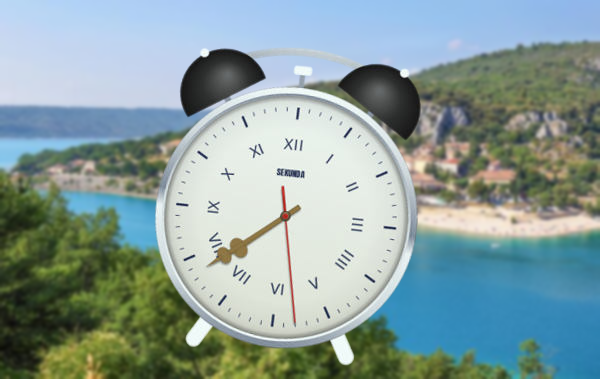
7:38:28
